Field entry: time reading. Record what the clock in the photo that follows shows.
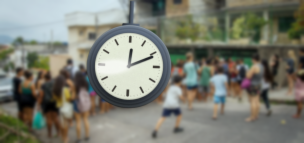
12:11
